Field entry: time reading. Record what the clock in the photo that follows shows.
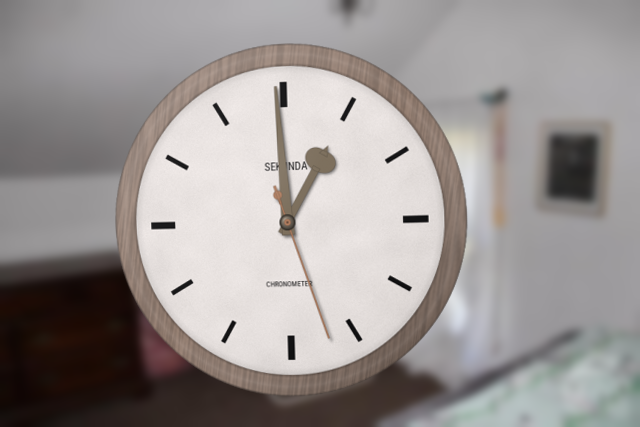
12:59:27
